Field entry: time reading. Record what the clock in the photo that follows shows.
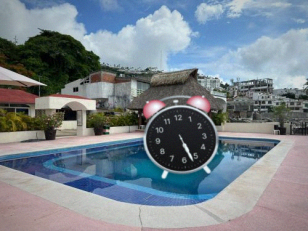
5:27
